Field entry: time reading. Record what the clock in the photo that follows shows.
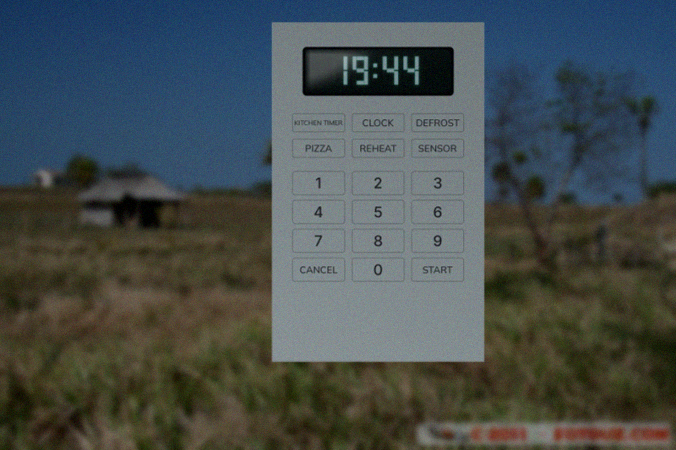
19:44
